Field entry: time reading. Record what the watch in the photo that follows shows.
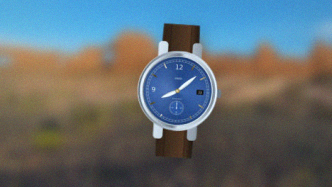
8:08
